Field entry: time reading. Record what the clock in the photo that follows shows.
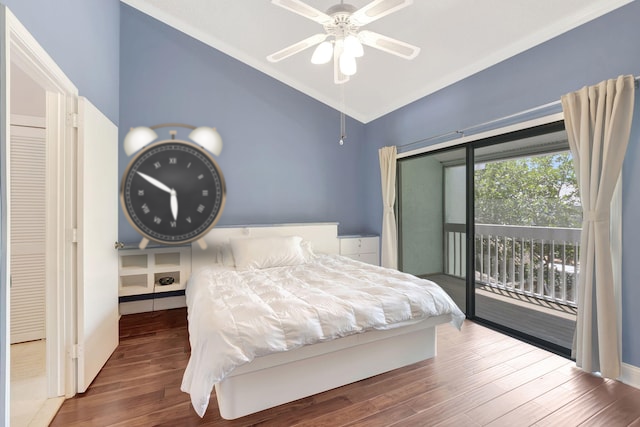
5:50
